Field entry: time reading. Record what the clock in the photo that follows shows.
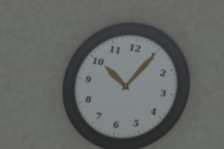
10:05
